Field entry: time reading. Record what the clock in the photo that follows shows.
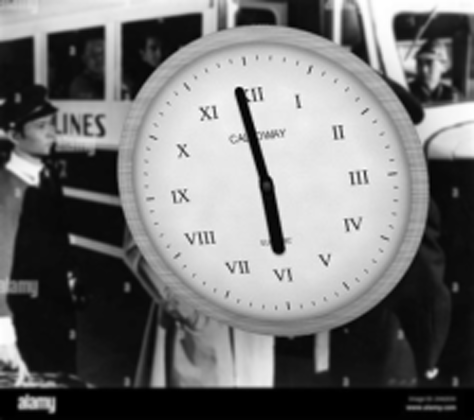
5:59
